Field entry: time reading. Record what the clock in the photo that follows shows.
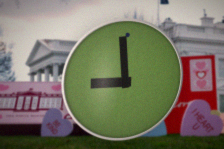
8:59
